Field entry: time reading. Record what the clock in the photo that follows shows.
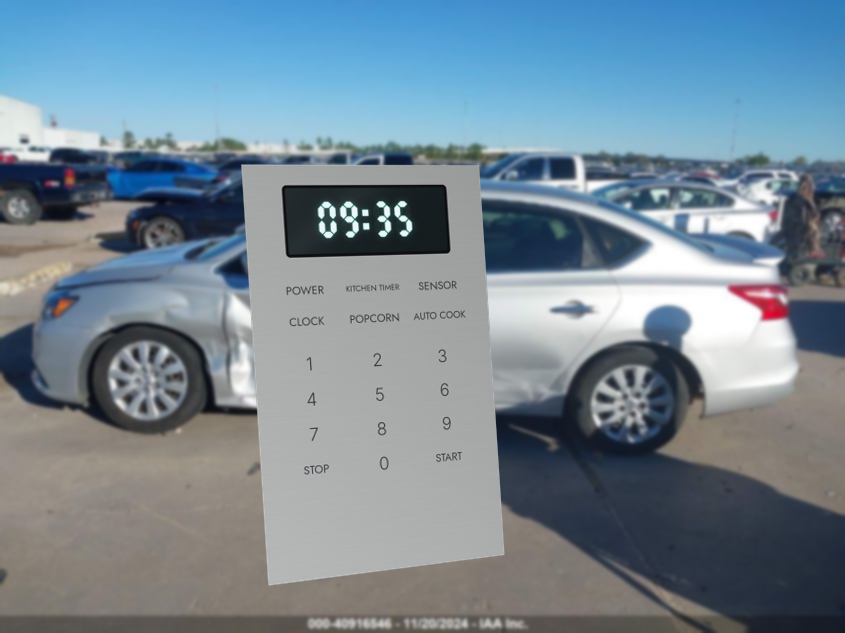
9:35
